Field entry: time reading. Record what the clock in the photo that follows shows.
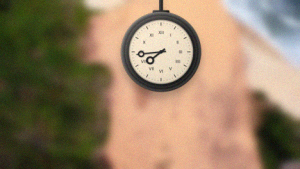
7:44
